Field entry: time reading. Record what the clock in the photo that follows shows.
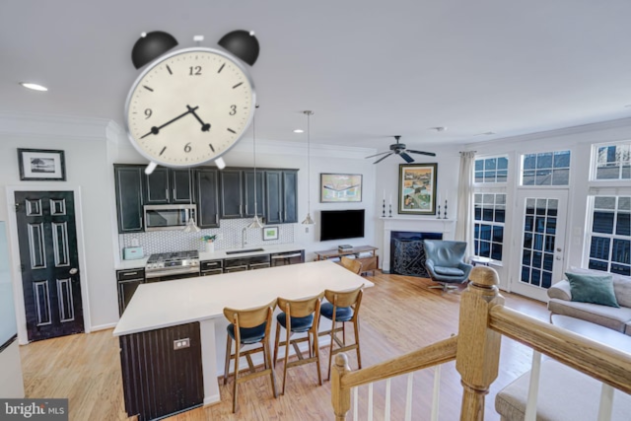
4:40
